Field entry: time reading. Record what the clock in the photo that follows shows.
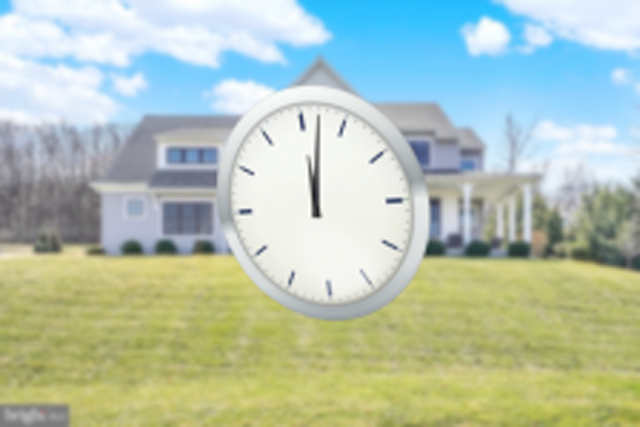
12:02
